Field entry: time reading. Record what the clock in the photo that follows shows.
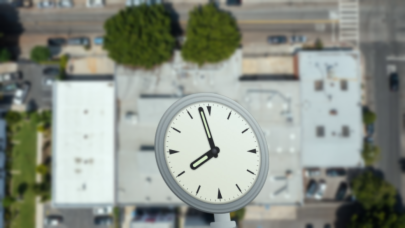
7:58
